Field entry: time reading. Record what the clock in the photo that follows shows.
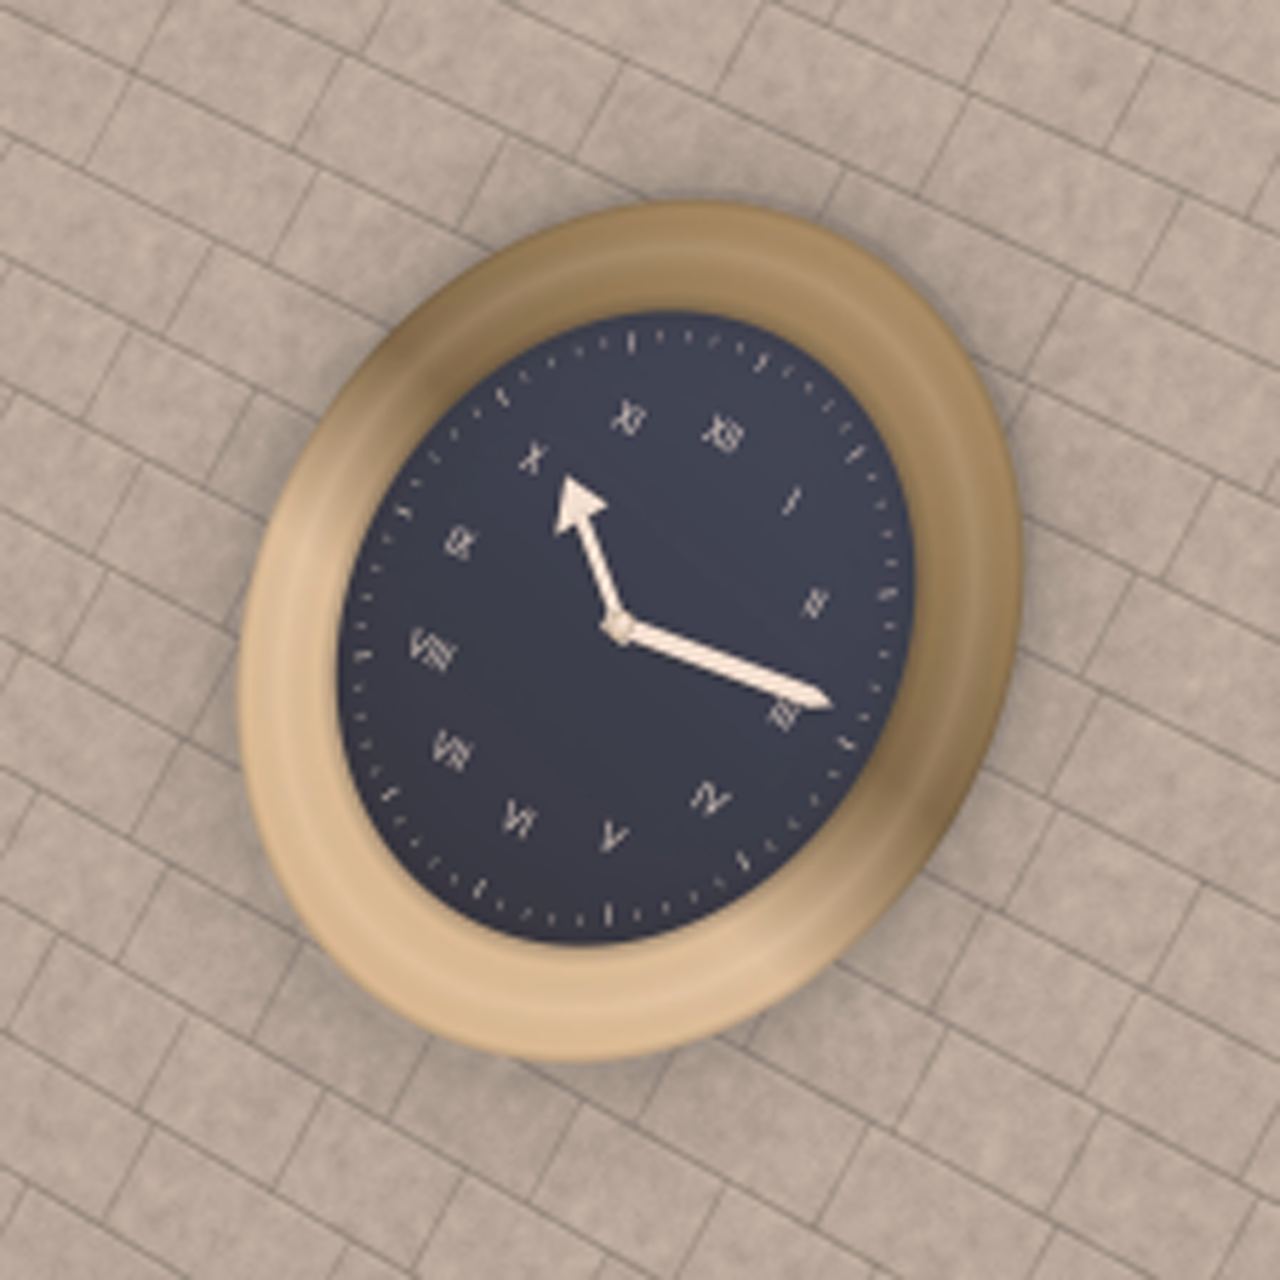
10:14
